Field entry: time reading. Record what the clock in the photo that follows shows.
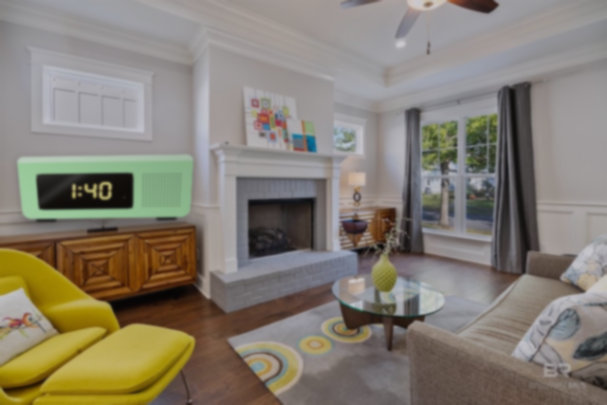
1:40
